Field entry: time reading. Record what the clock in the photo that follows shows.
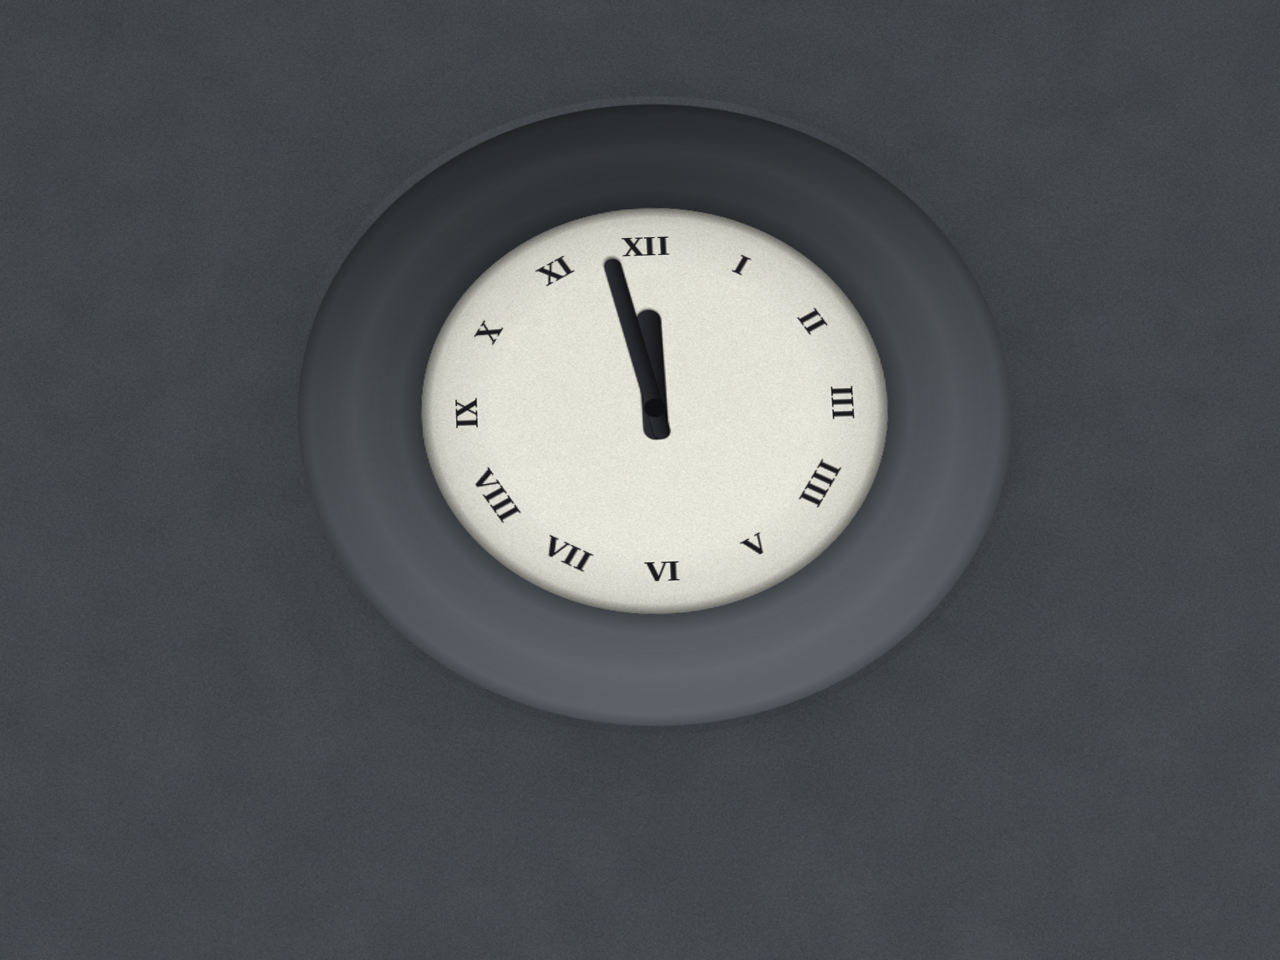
11:58
